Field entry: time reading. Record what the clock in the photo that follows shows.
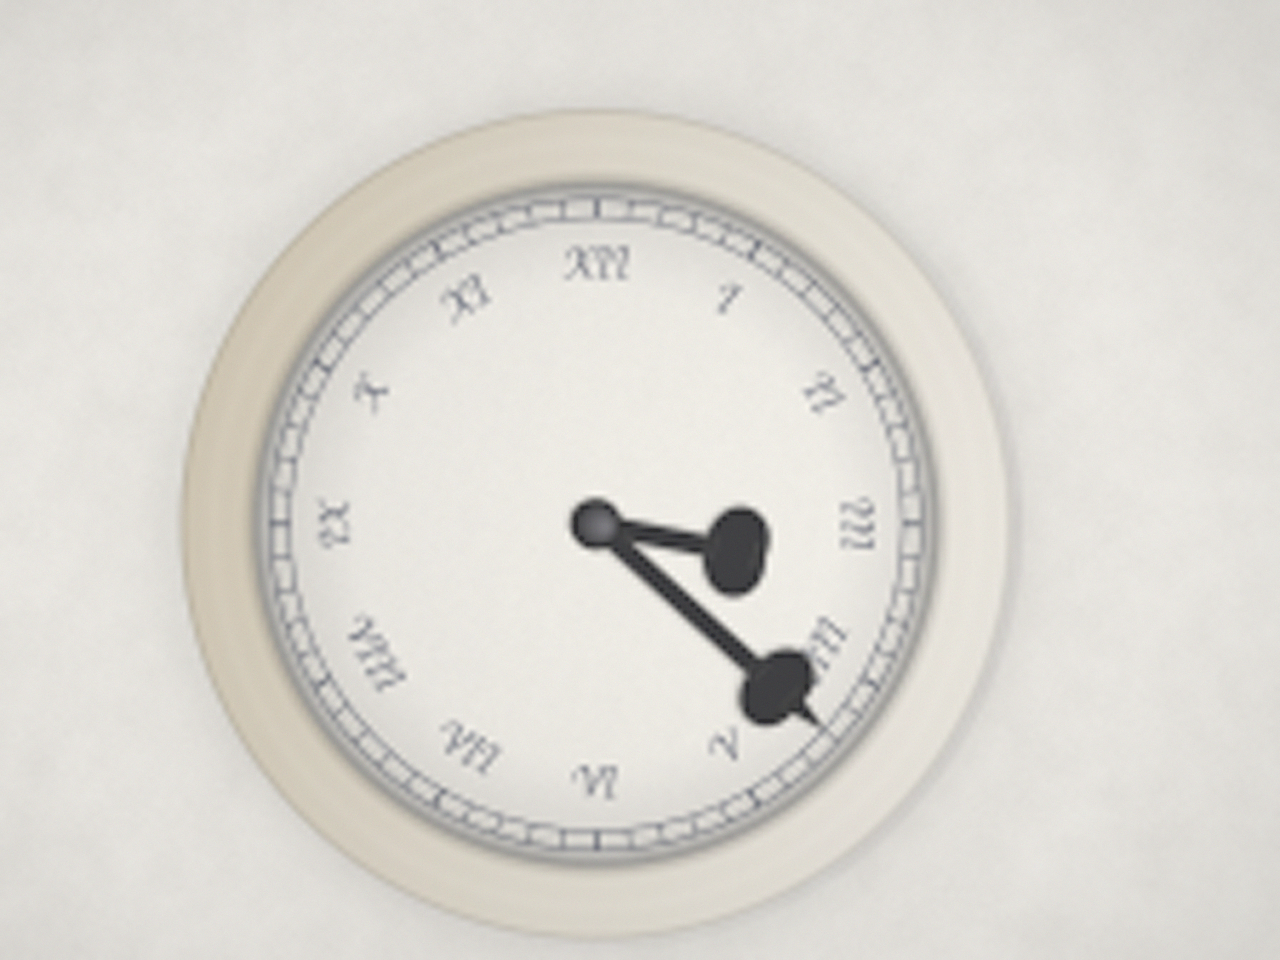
3:22
